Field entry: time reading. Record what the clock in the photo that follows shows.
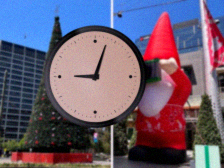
9:03
